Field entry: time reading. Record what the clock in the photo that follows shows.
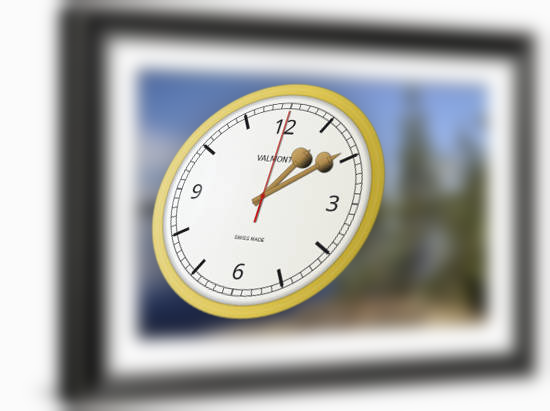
1:09:00
